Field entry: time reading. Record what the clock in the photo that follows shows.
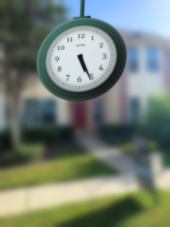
5:26
